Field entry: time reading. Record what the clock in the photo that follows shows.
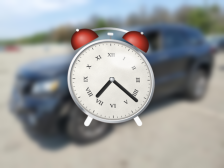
7:22
